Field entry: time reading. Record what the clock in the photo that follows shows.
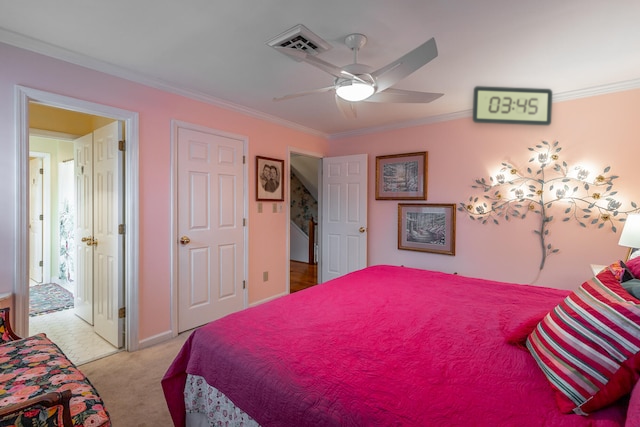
3:45
